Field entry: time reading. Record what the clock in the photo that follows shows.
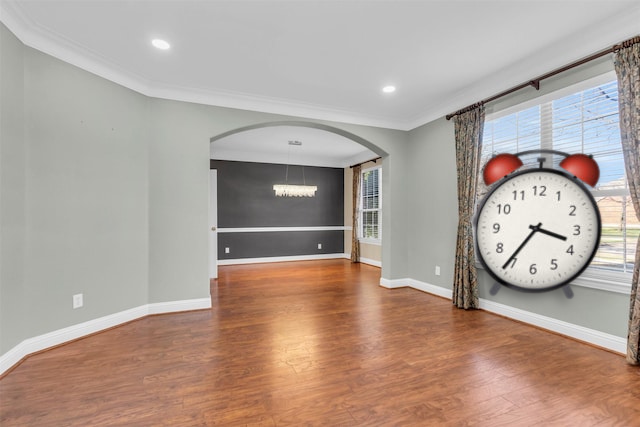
3:36
